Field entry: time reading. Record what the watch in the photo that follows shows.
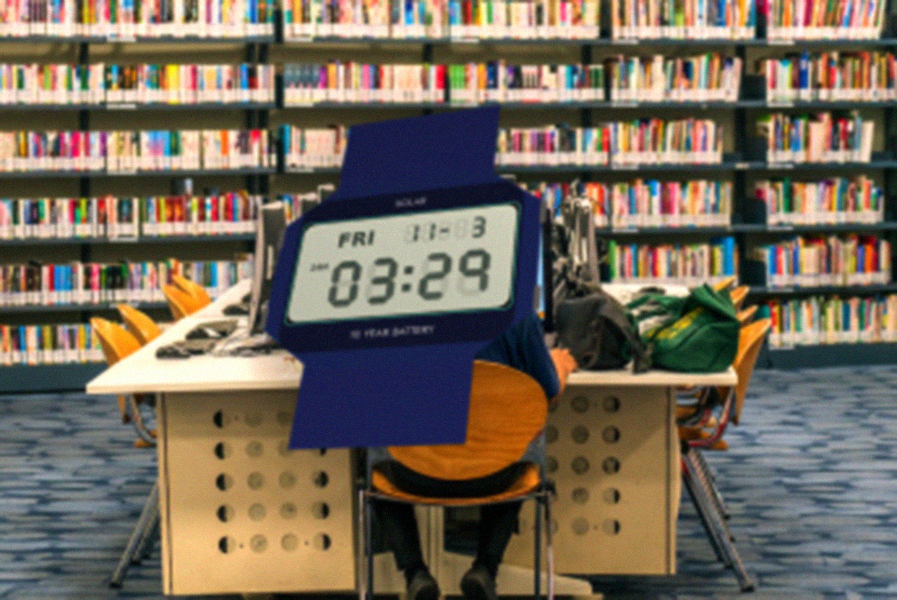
3:29
